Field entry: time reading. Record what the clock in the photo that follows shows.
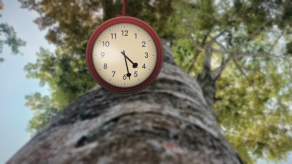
4:28
